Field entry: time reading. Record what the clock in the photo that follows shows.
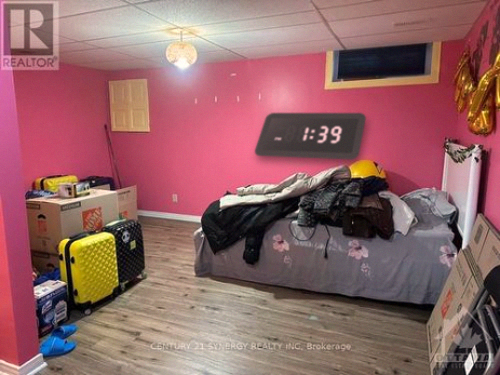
1:39
